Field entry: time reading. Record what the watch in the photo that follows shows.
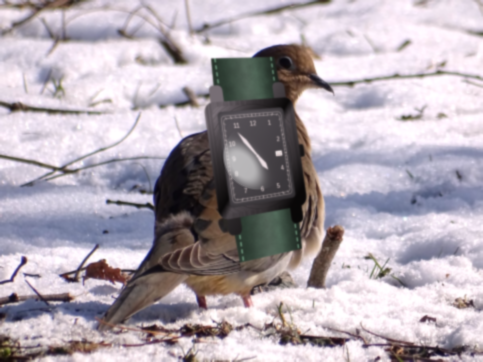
4:54
